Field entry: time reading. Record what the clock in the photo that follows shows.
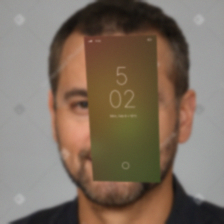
5:02
